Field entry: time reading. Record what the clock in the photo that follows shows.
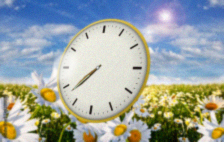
7:38
